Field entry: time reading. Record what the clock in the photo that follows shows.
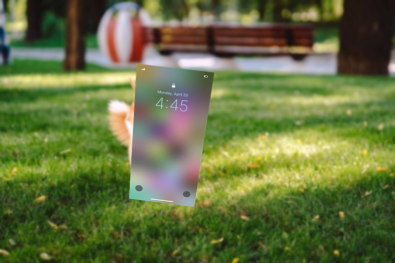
4:45
